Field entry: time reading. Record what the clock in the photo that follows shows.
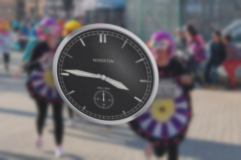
3:46
